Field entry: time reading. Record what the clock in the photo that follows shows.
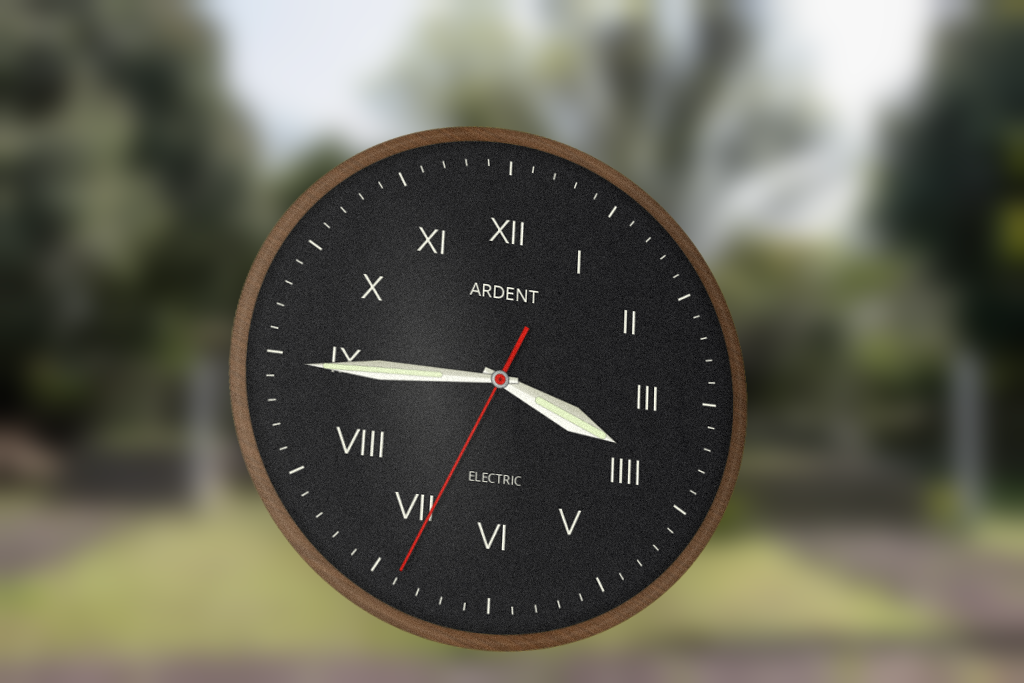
3:44:34
